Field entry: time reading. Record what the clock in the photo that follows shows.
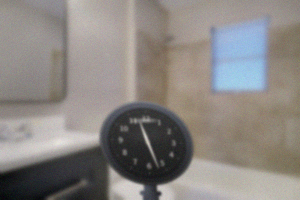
11:27
